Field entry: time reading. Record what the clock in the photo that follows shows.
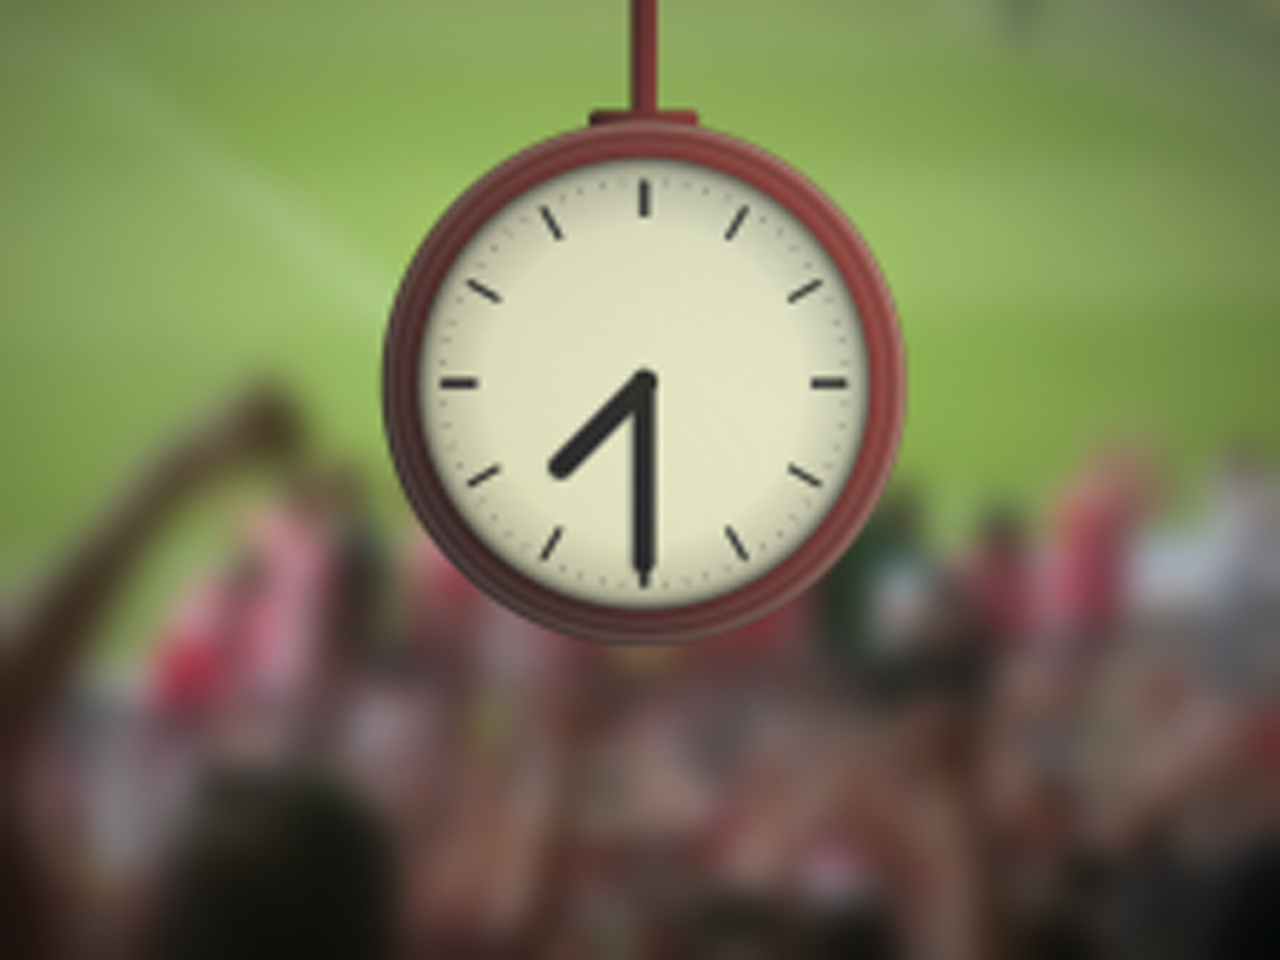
7:30
